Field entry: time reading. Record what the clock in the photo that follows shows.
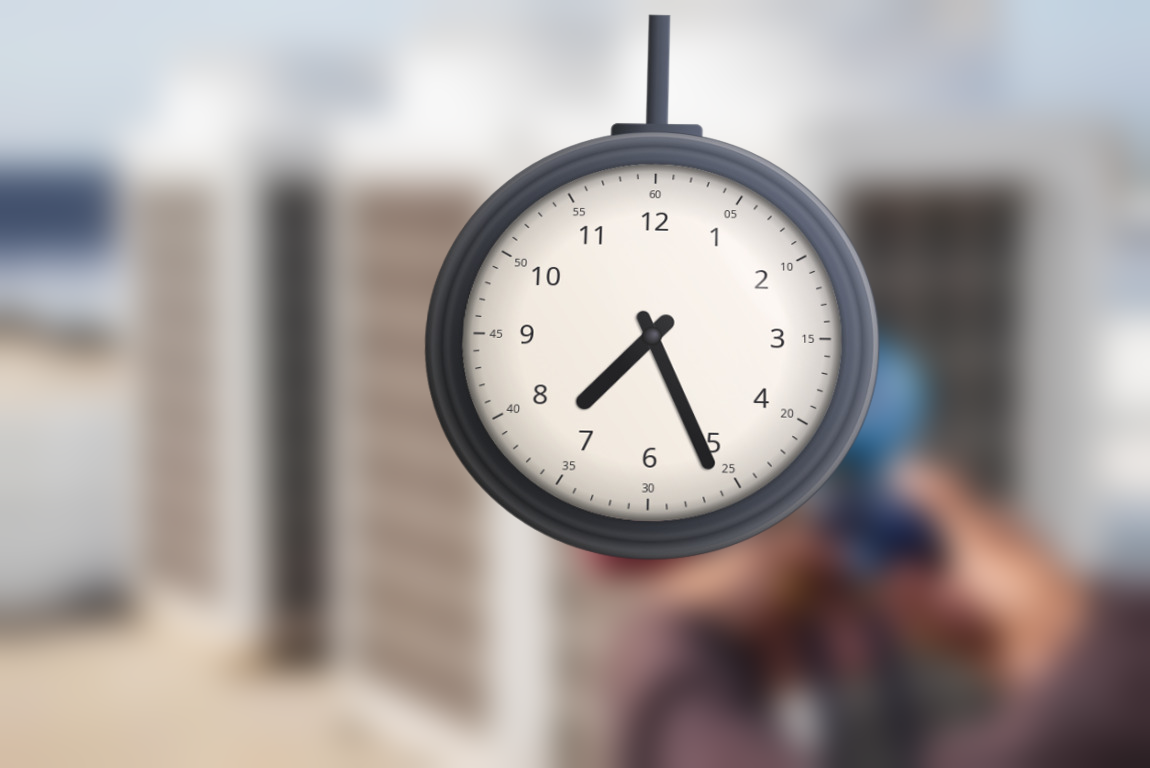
7:26
